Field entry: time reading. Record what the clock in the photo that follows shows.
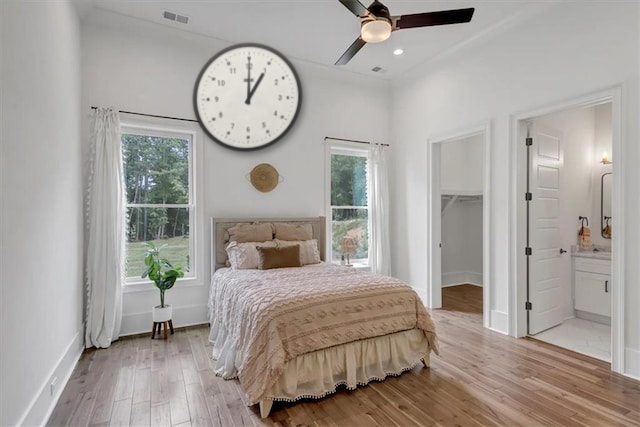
1:00
